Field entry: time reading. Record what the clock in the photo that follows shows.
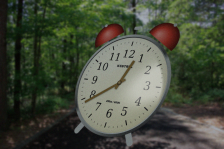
12:39
